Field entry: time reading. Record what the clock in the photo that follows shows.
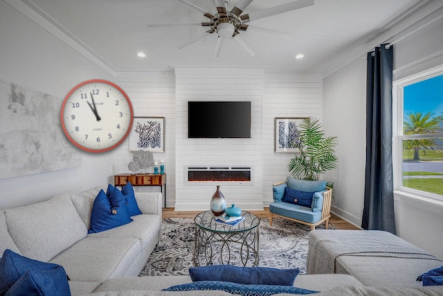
10:58
